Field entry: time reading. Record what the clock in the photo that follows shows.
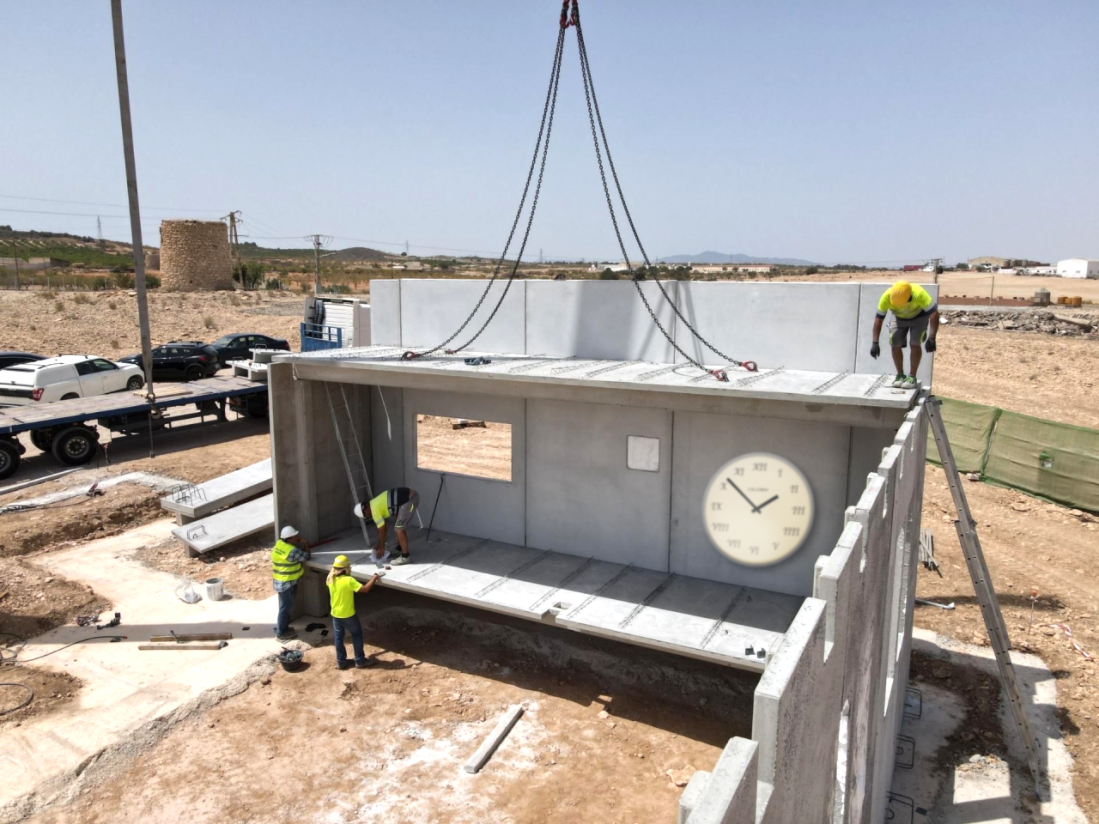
1:52
